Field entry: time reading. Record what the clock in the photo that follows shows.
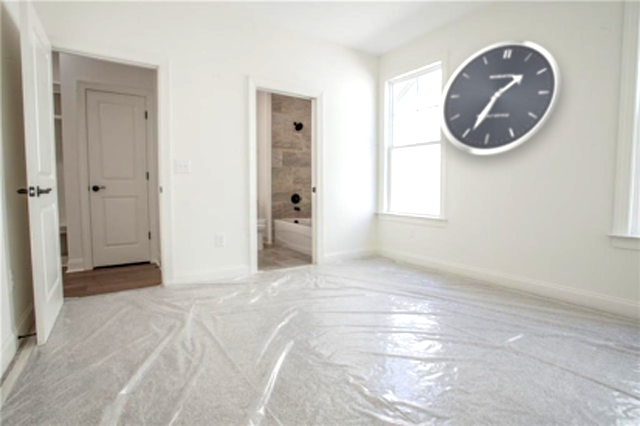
1:34
